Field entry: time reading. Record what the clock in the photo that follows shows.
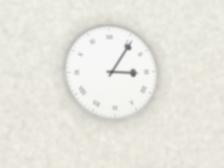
3:06
